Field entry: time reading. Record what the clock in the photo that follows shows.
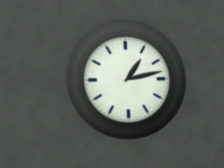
1:13
